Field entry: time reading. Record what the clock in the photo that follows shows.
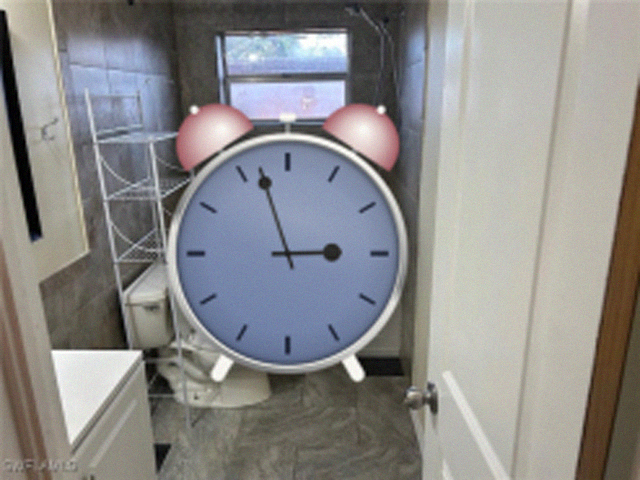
2:57
